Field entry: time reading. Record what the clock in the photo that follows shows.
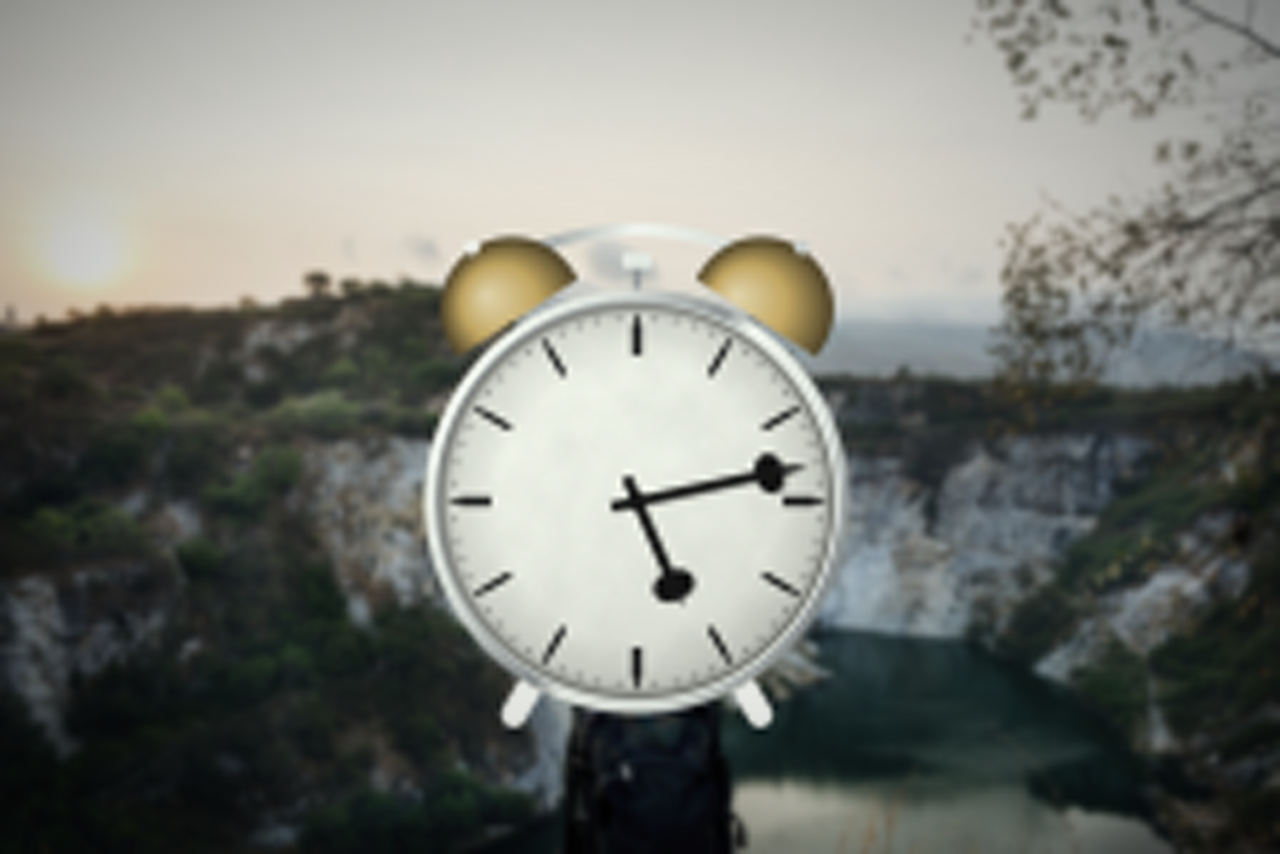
5:13
